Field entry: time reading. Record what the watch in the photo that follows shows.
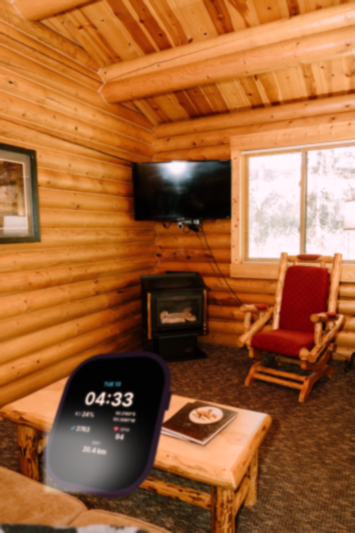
4:33
